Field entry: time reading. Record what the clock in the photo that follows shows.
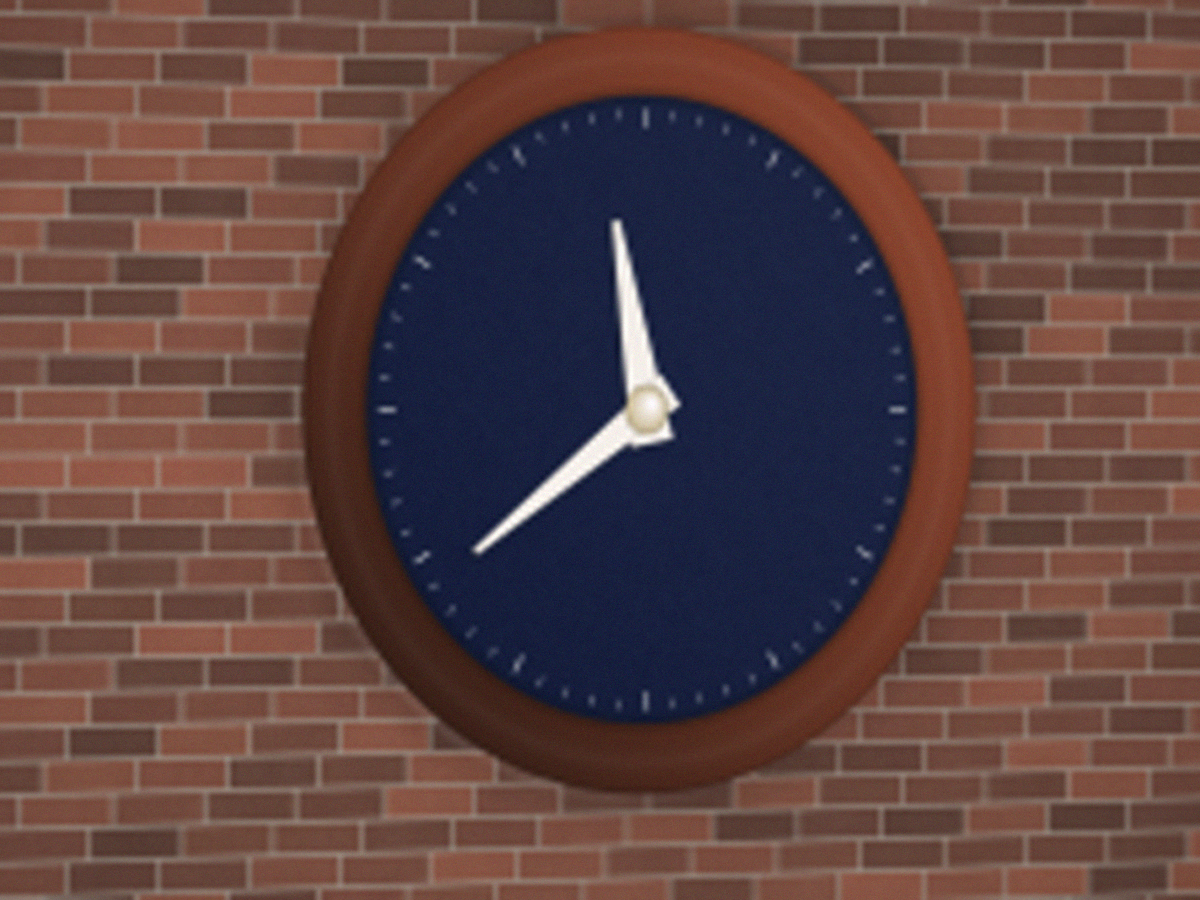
11:39
